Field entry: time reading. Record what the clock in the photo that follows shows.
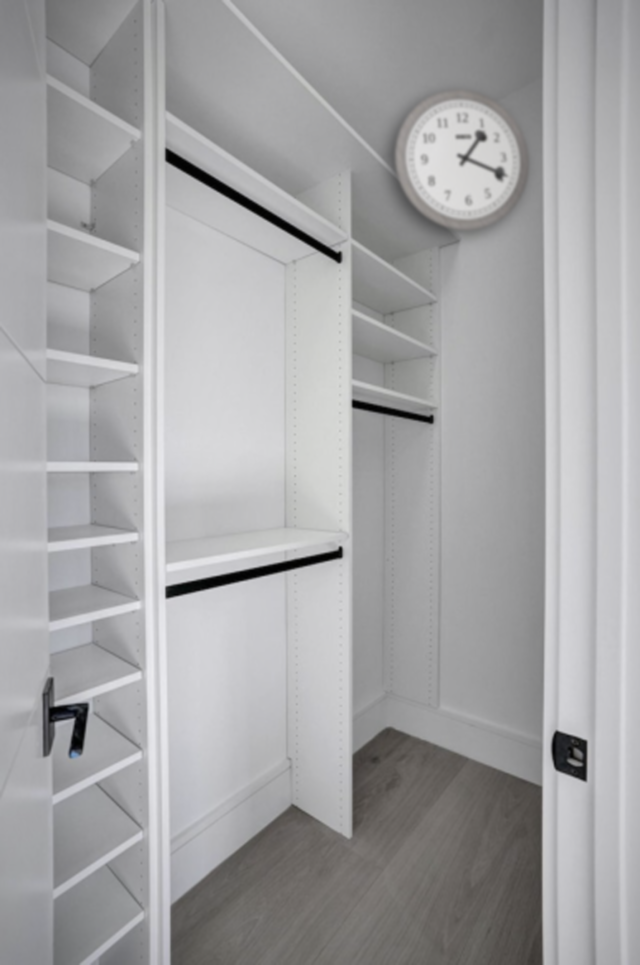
1:19
